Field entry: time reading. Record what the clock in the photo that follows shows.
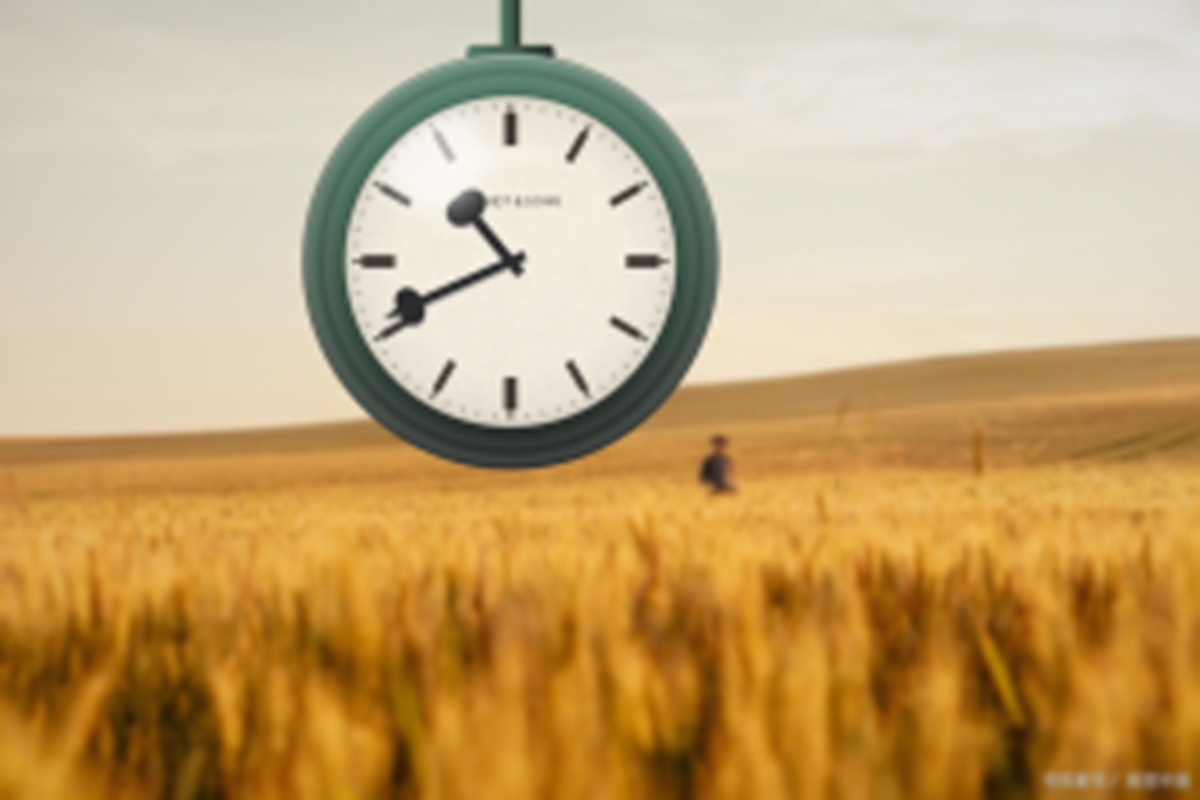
10:41
